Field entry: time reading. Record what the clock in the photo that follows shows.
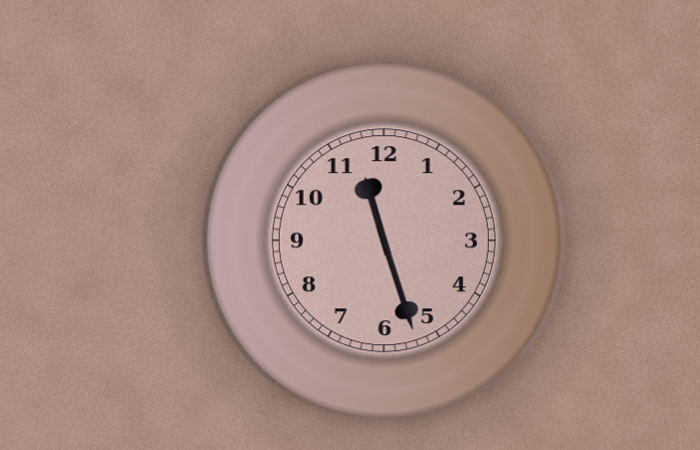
11:27
